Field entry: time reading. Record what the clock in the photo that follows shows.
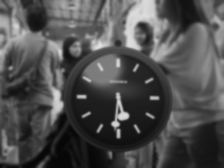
5:31
